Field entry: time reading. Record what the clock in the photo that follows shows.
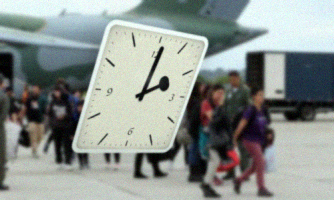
2:01
